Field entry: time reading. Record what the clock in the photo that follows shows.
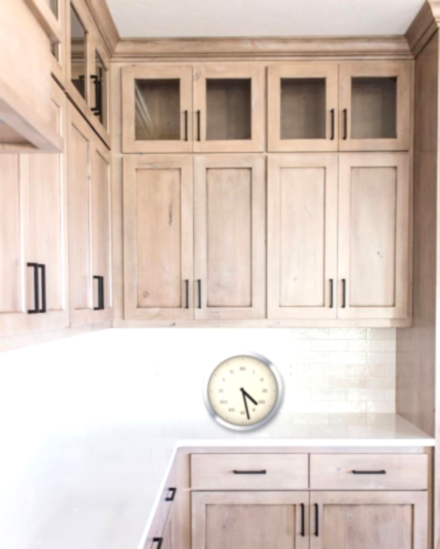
4:28
